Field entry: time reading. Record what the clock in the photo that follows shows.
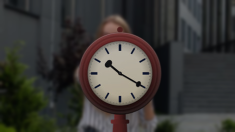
10:20
